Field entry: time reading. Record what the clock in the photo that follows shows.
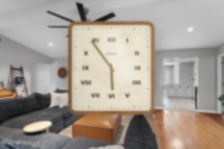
5:54
